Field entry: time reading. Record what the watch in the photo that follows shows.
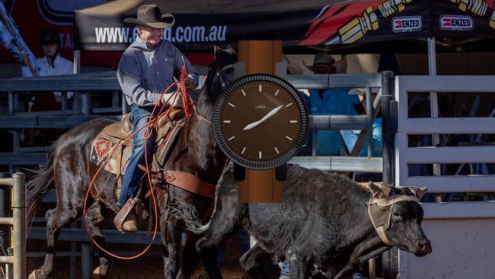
8:09
